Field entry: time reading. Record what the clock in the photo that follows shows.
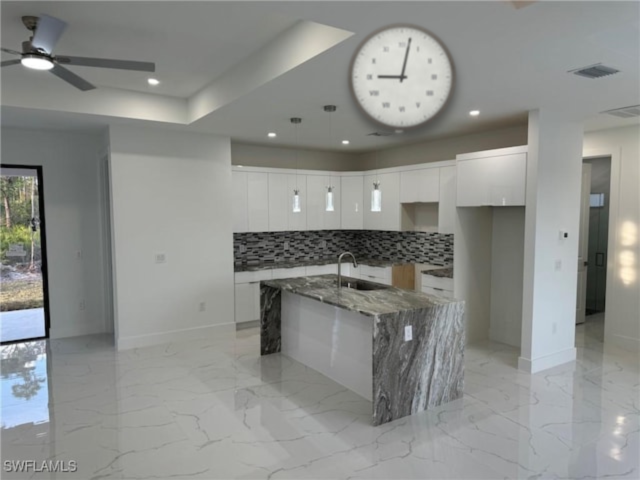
9:02
